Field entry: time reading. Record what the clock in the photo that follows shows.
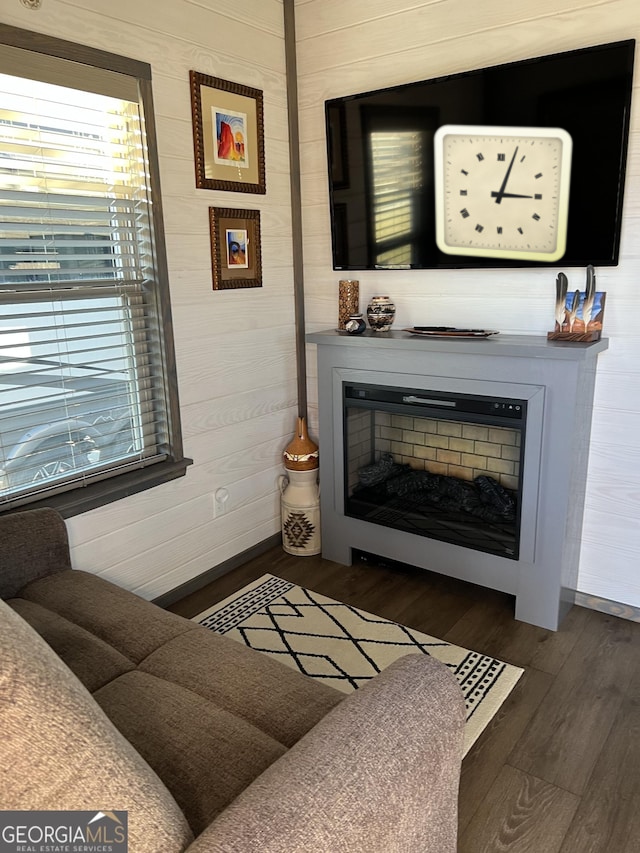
3:03
